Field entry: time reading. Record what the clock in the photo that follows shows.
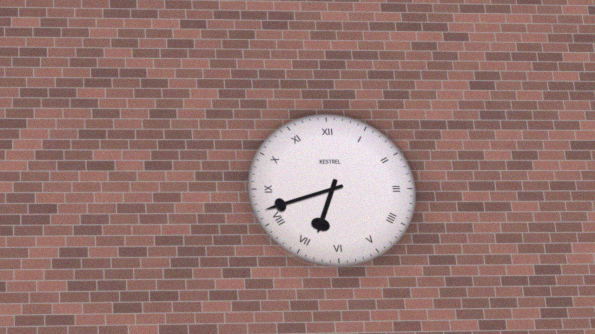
6:42
